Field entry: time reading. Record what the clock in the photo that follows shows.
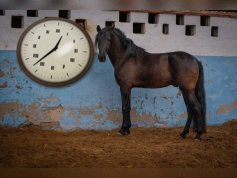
12:37
